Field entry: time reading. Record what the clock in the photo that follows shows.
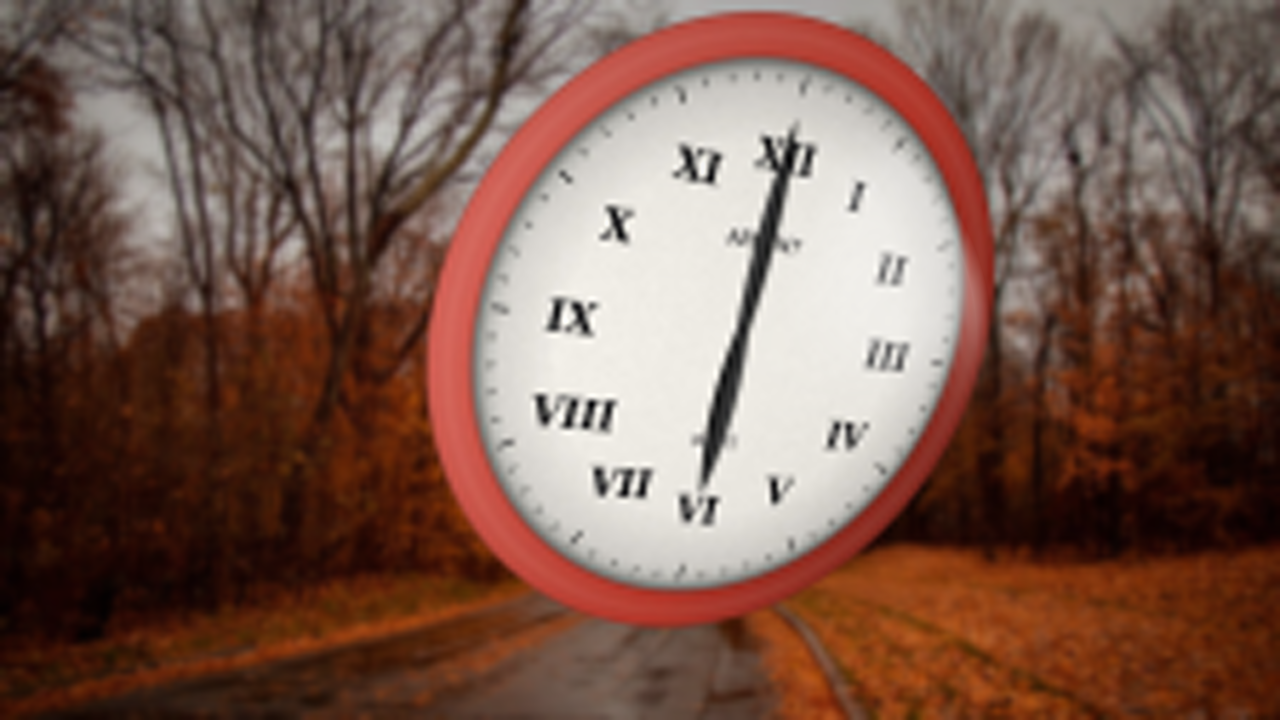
6:00
